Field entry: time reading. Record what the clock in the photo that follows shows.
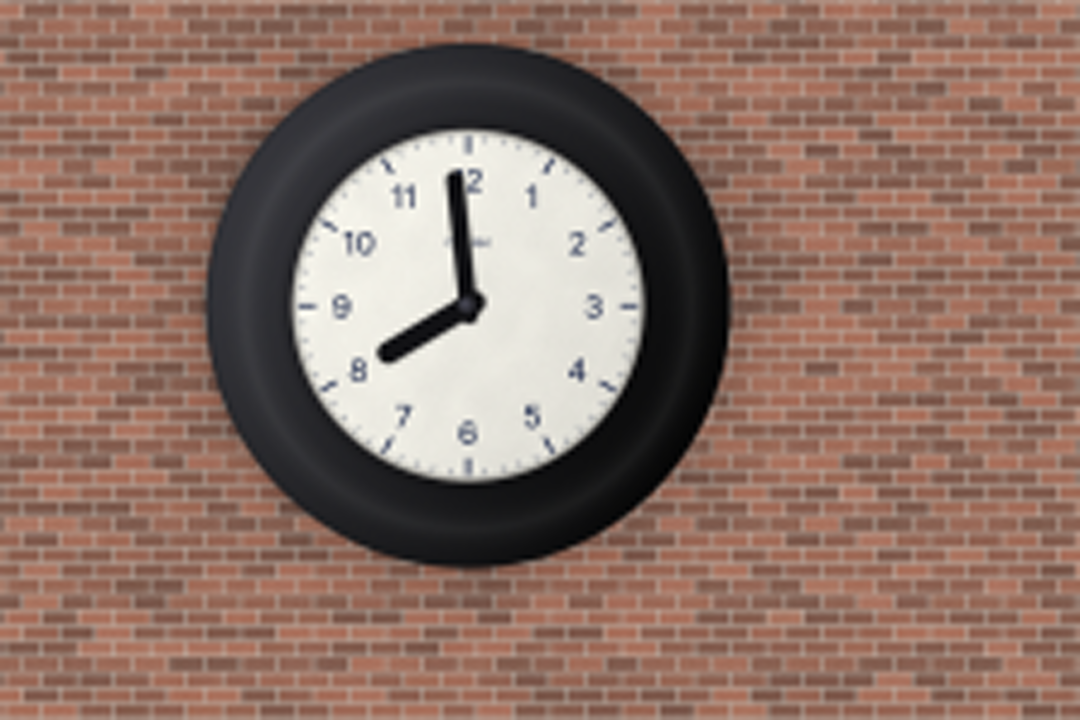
7:59
